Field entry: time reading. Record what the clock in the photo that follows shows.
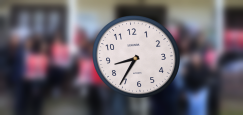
8:36
